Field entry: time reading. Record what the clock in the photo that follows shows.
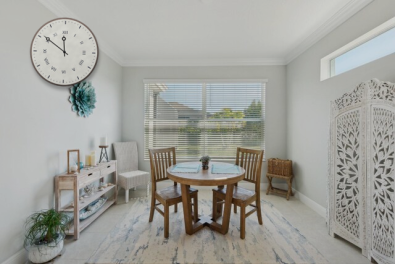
11:51
